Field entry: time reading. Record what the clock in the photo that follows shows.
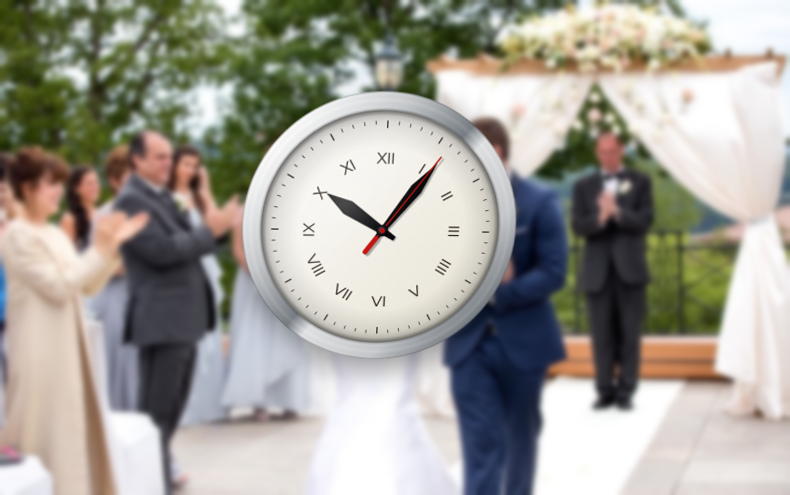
10:06:06
